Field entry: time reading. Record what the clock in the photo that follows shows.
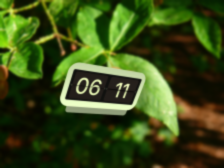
6:11
